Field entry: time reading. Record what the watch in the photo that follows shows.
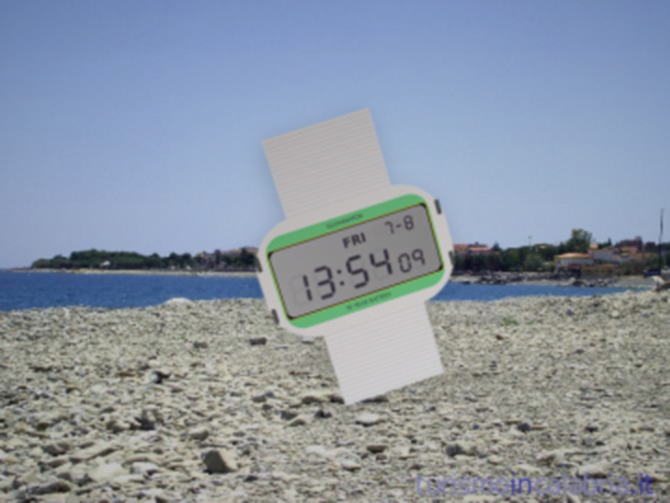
13:54:09
